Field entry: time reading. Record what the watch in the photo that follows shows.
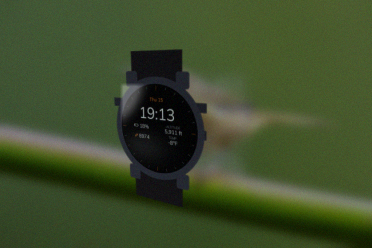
19:13
